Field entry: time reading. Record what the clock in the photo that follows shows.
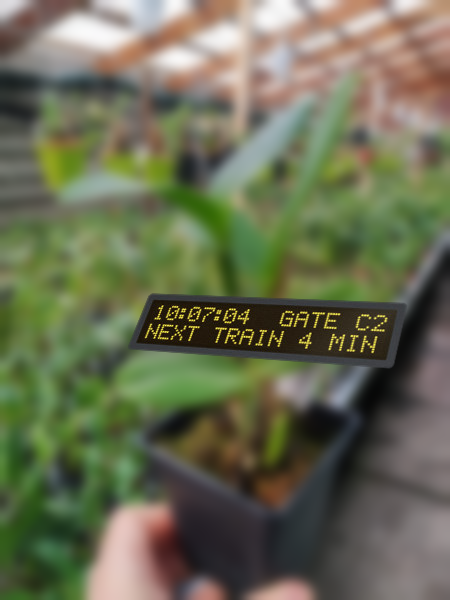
10:07:04
